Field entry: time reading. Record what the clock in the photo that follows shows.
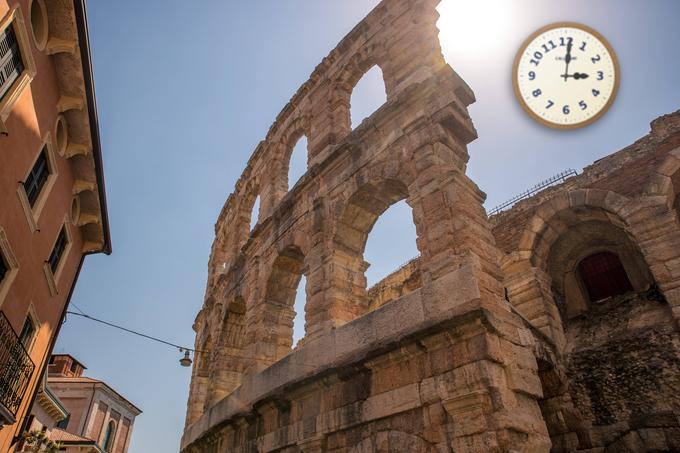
3:01
